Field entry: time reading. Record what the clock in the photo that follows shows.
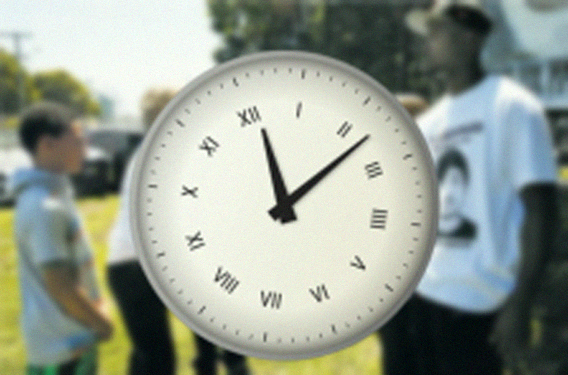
12:12
